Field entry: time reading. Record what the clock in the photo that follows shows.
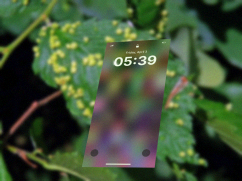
5:39
